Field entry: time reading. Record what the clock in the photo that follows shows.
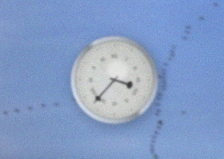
3:37
